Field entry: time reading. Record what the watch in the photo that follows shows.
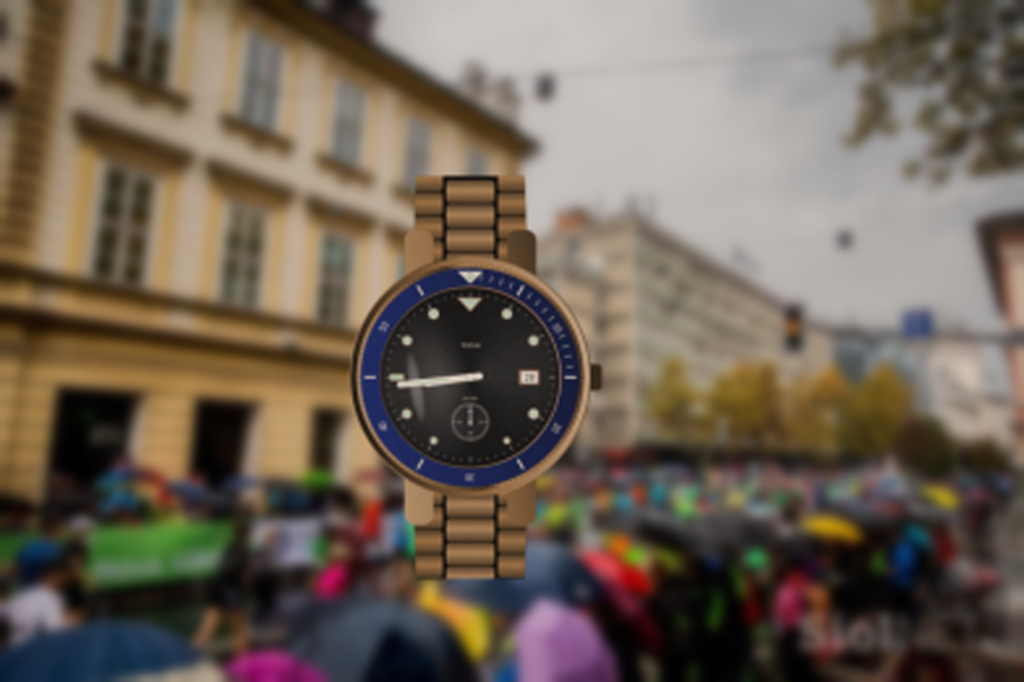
8:44
